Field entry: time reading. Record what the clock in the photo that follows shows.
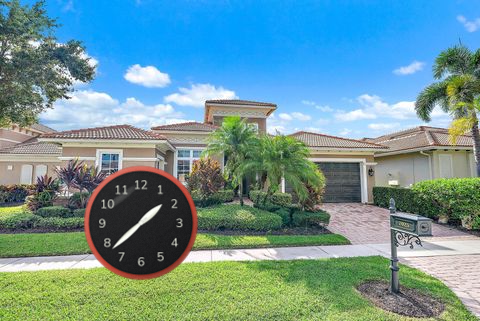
1:38
